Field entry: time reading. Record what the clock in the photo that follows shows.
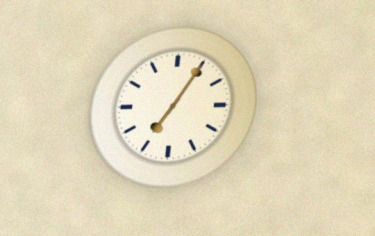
7:05
